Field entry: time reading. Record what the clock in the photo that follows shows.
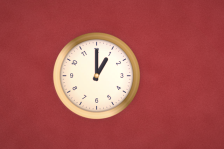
1:00
